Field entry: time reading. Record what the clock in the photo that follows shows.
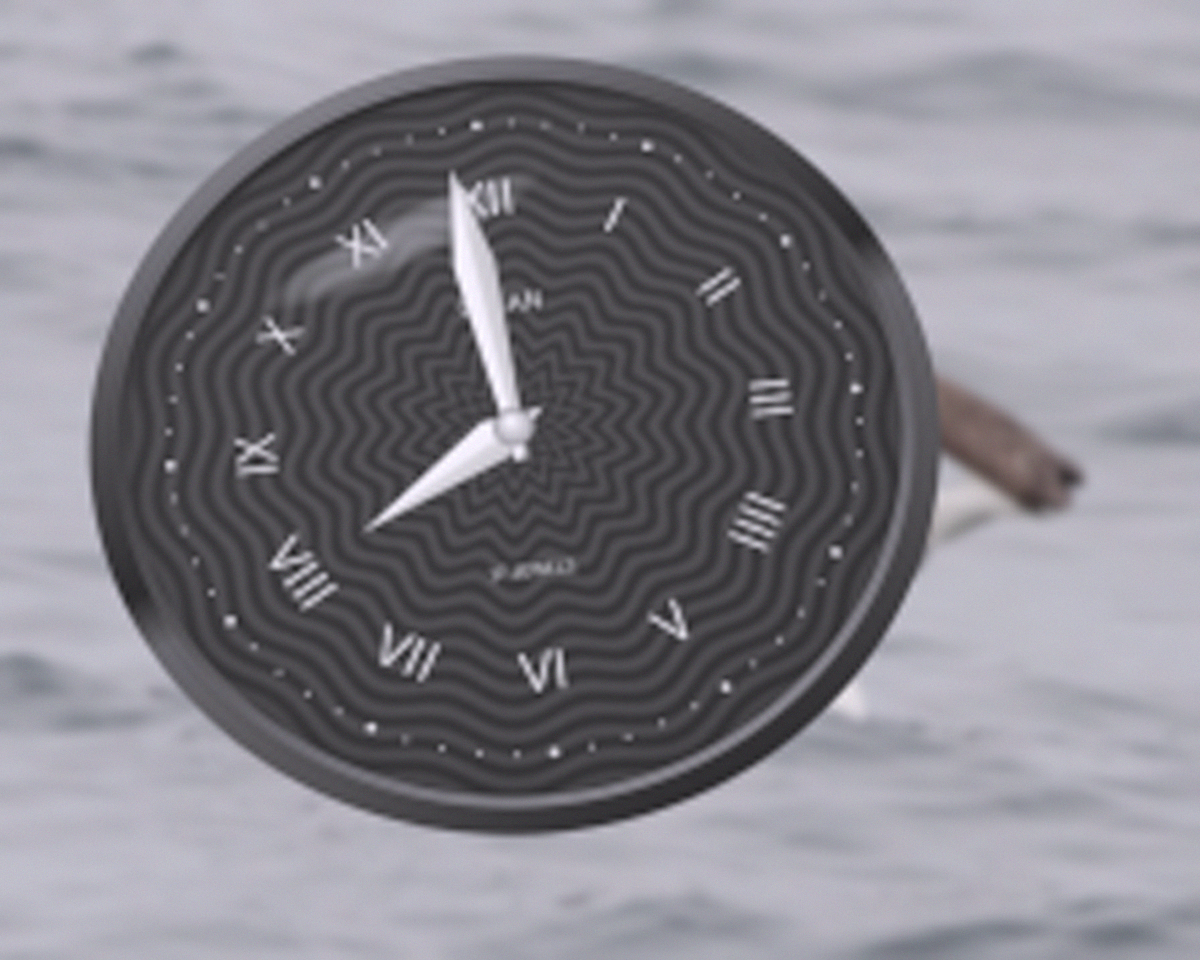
7:59
